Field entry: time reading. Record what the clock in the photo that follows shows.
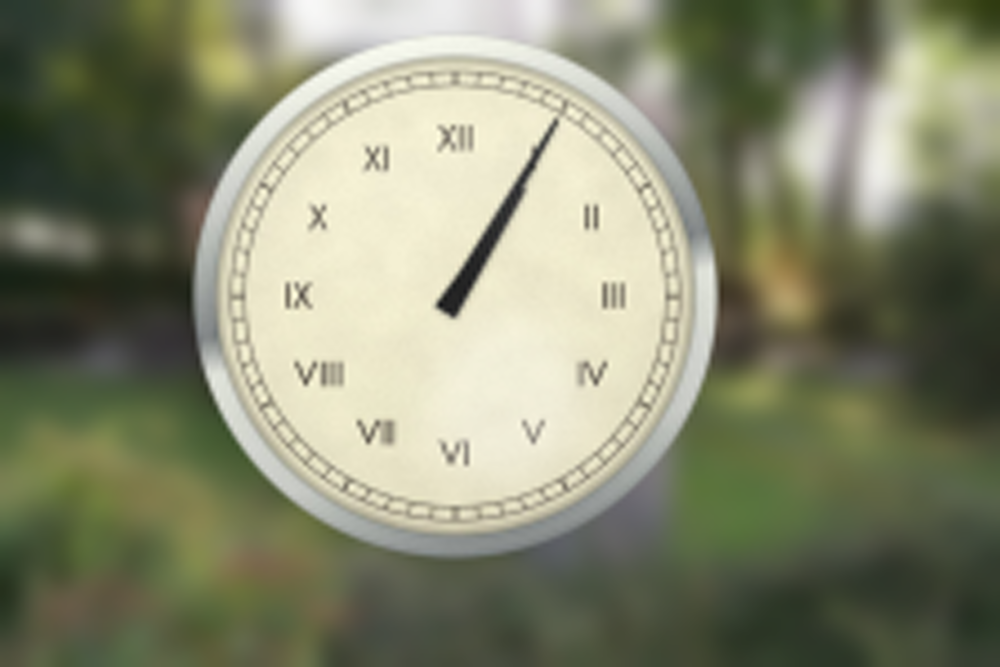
1:05
